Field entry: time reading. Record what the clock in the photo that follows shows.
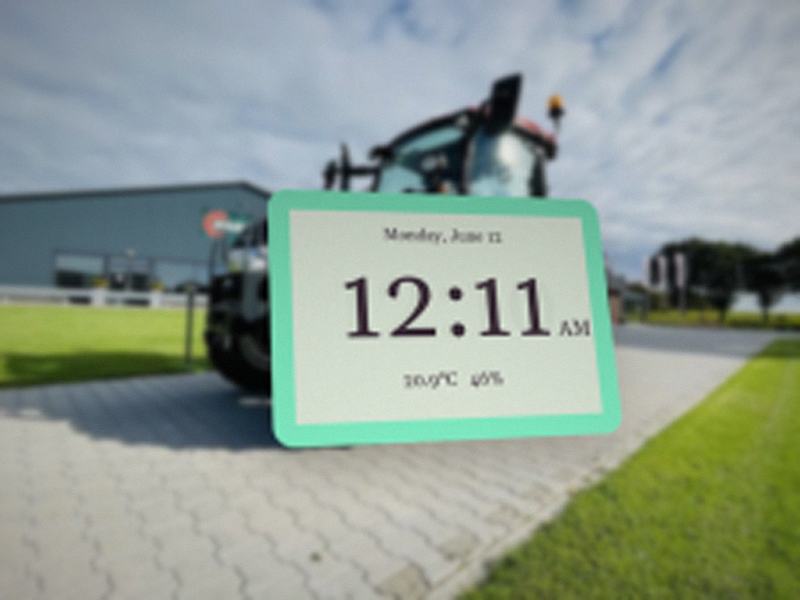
12:11
